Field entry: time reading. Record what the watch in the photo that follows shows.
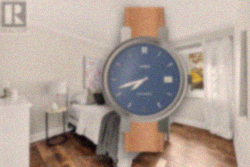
7:42
